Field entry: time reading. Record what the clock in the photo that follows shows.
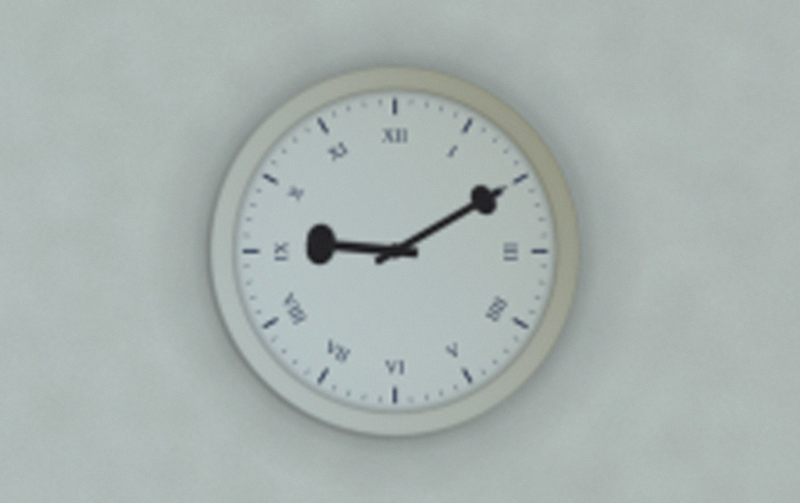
9:10
